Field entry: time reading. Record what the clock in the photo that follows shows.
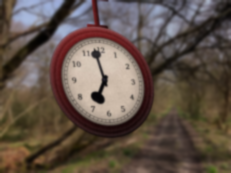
6:58
